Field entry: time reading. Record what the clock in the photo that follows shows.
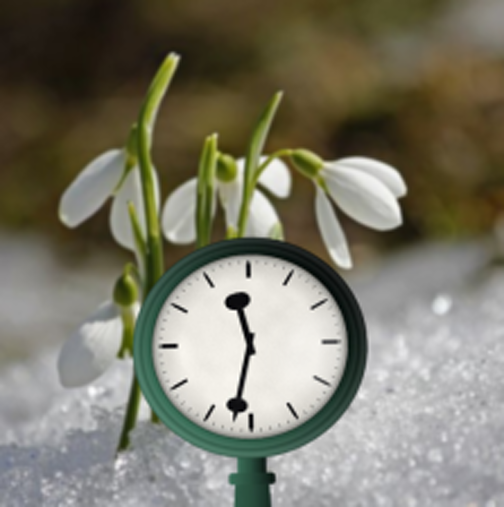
11:32
